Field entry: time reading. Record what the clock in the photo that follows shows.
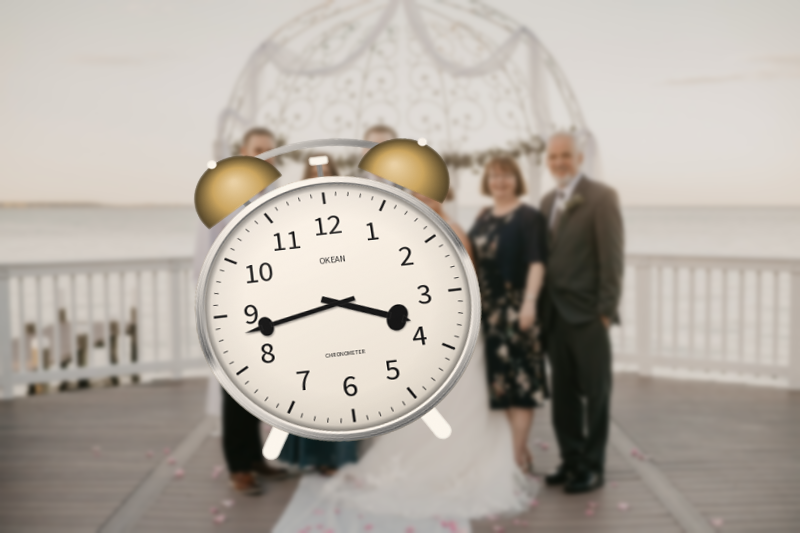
3:43
